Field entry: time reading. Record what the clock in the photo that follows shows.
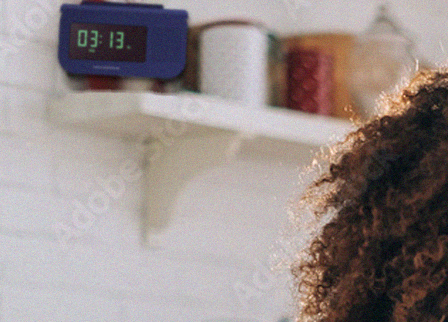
3:13
